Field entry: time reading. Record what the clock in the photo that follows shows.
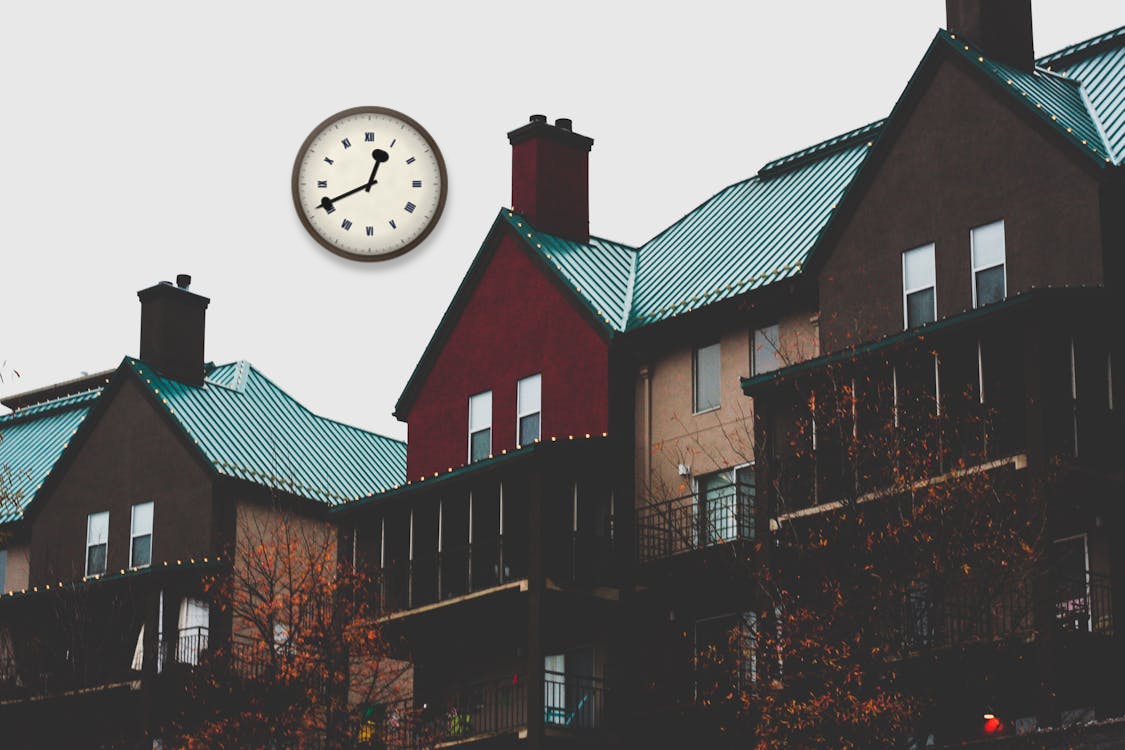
12:41
